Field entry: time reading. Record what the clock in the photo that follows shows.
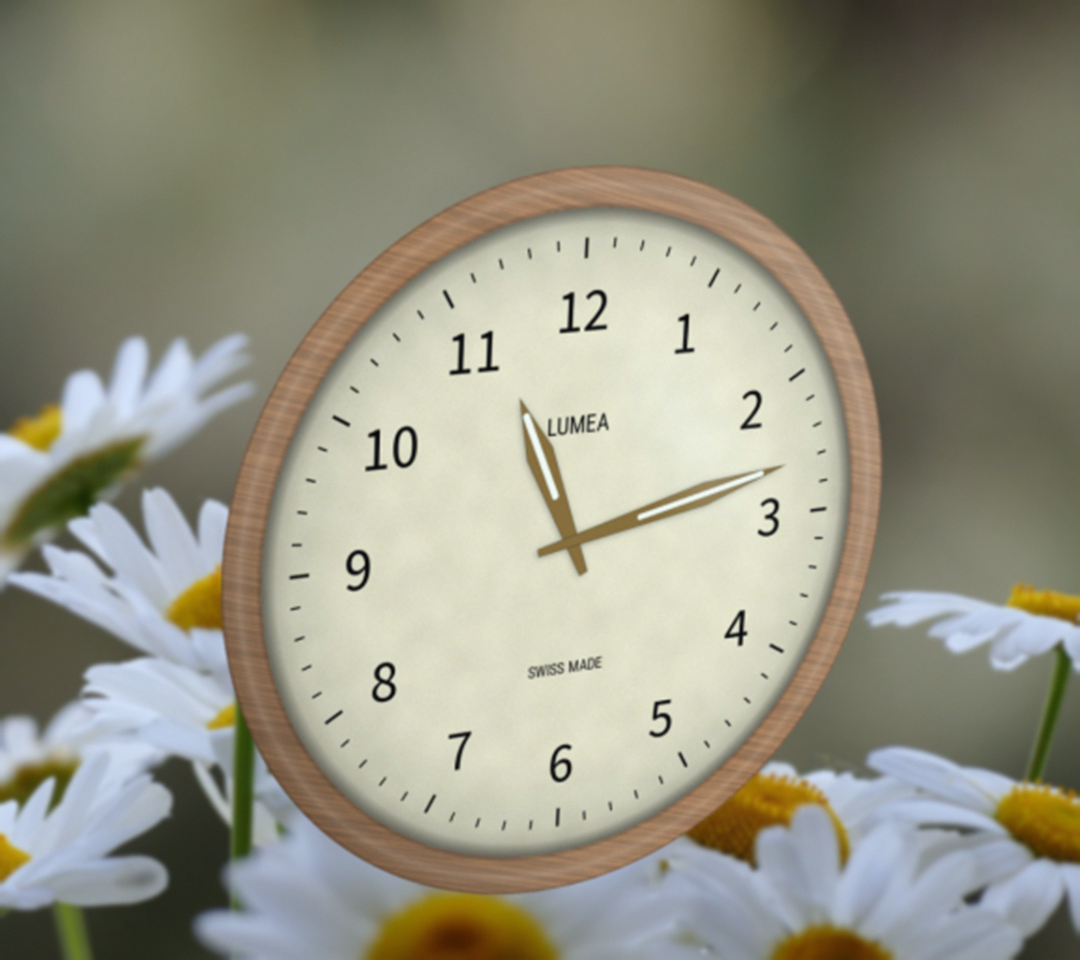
11:13
